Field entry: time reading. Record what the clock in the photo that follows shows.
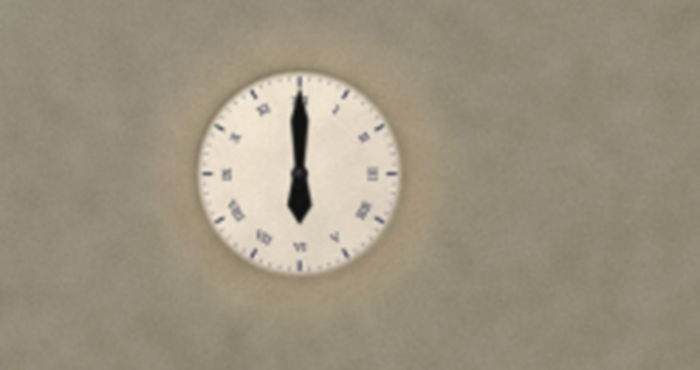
6:00
